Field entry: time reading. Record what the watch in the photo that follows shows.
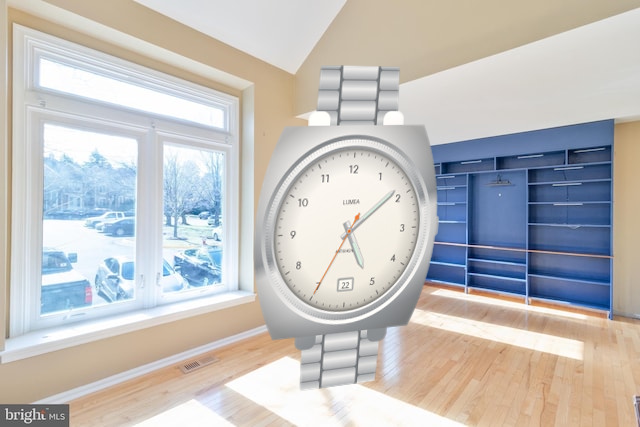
5:08:35
